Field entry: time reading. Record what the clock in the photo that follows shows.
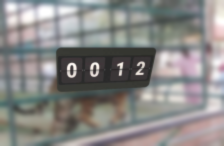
0:12
